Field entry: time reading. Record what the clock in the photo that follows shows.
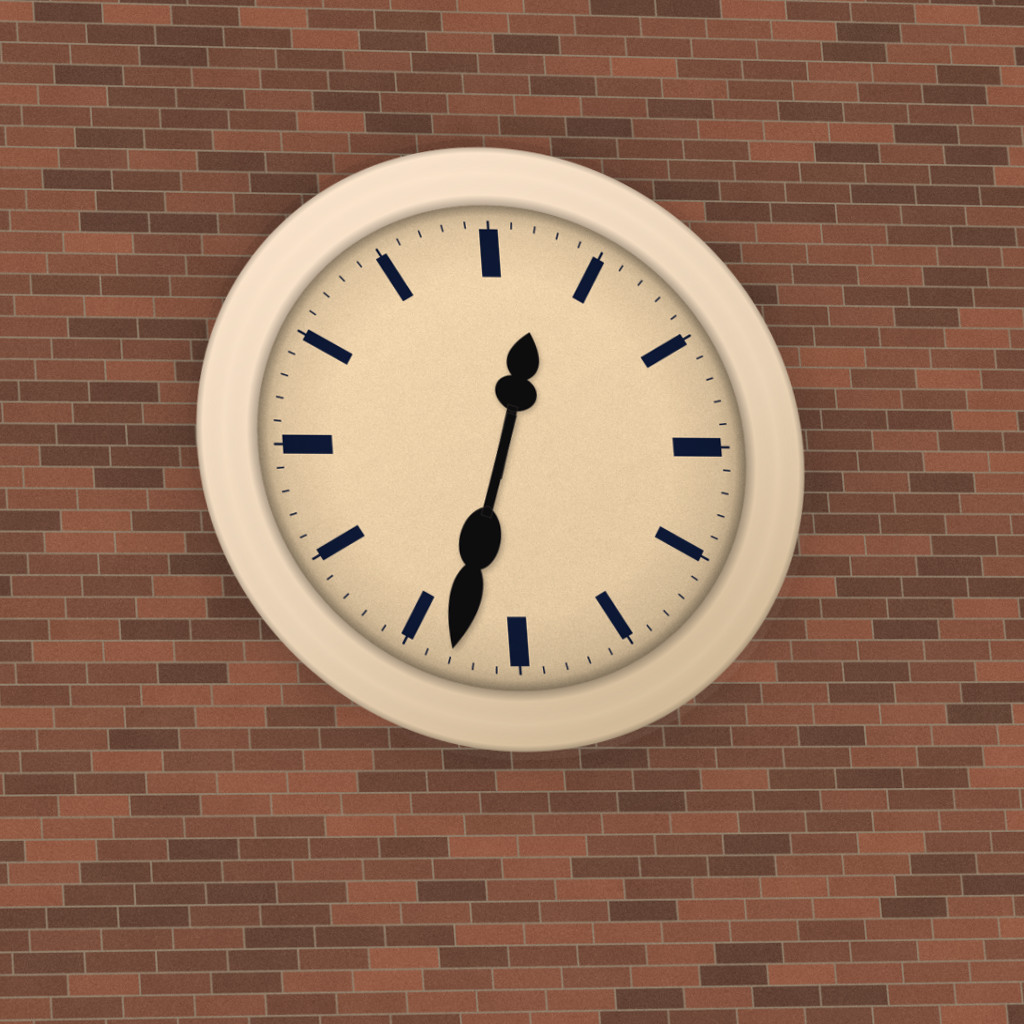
12:33
